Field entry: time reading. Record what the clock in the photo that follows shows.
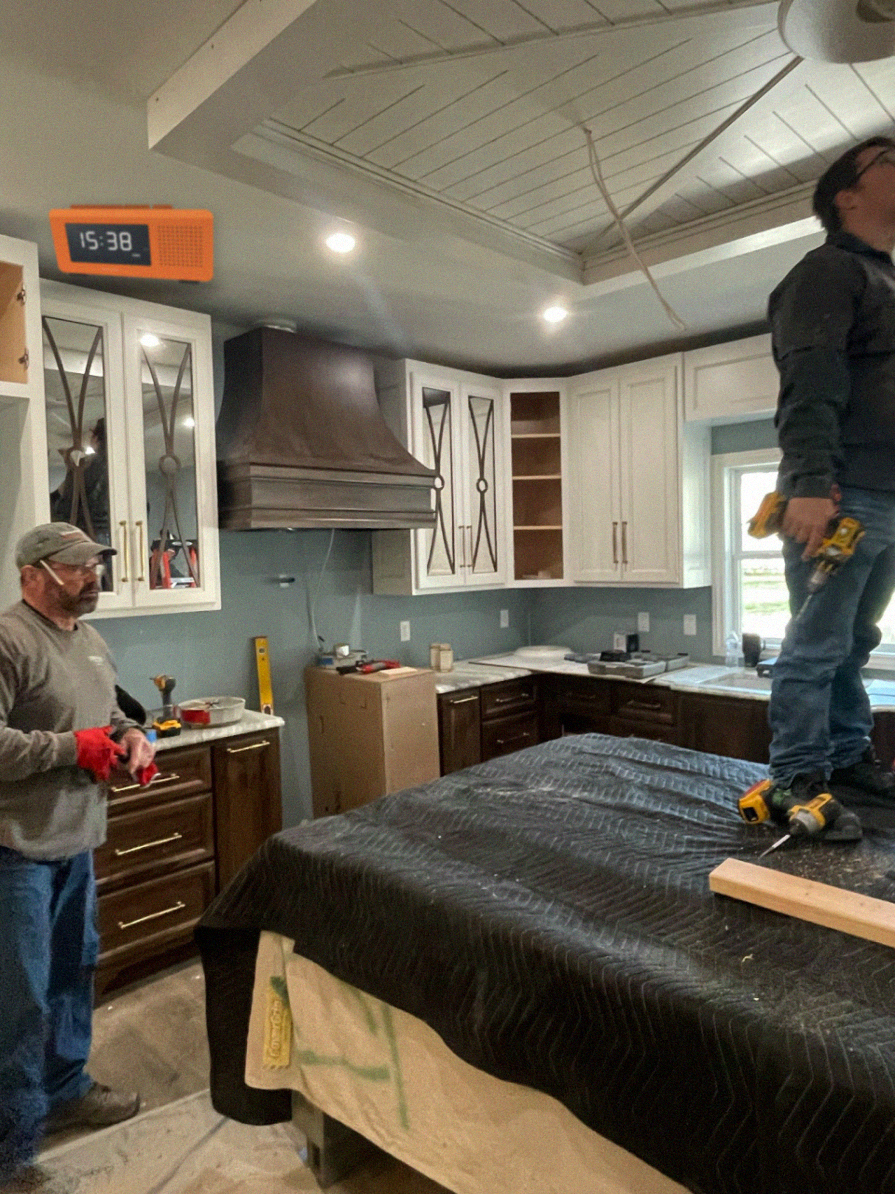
15:38
